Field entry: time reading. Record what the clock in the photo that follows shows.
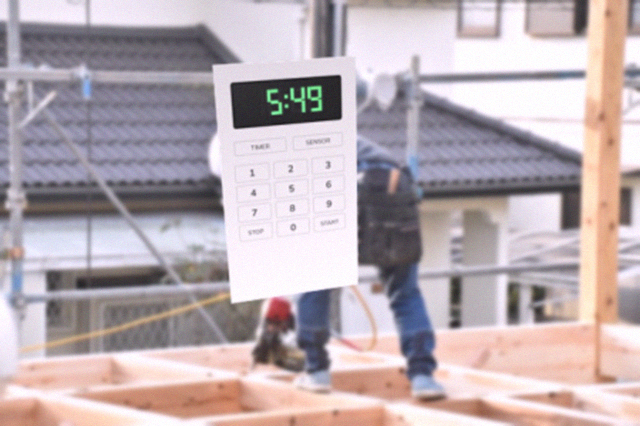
5:49
